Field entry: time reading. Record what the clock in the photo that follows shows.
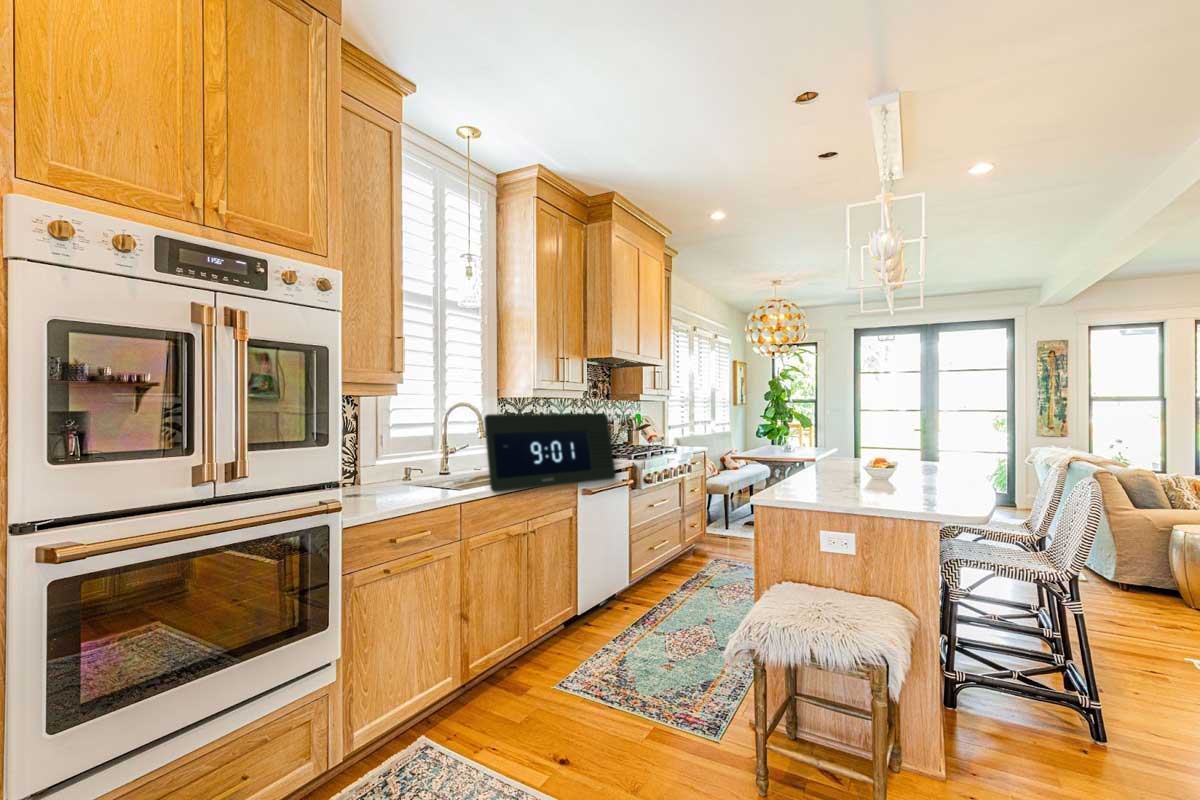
9:01
